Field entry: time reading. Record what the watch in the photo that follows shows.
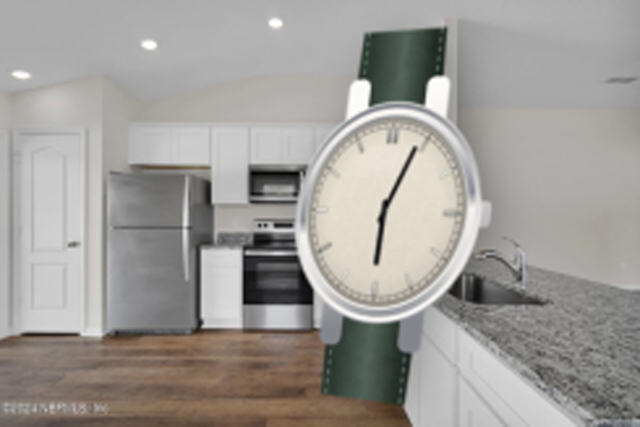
6:04
